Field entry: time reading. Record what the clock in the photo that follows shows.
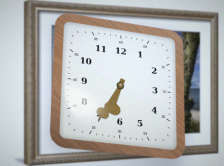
6:35
